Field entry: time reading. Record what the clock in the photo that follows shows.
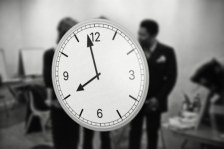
7:58
